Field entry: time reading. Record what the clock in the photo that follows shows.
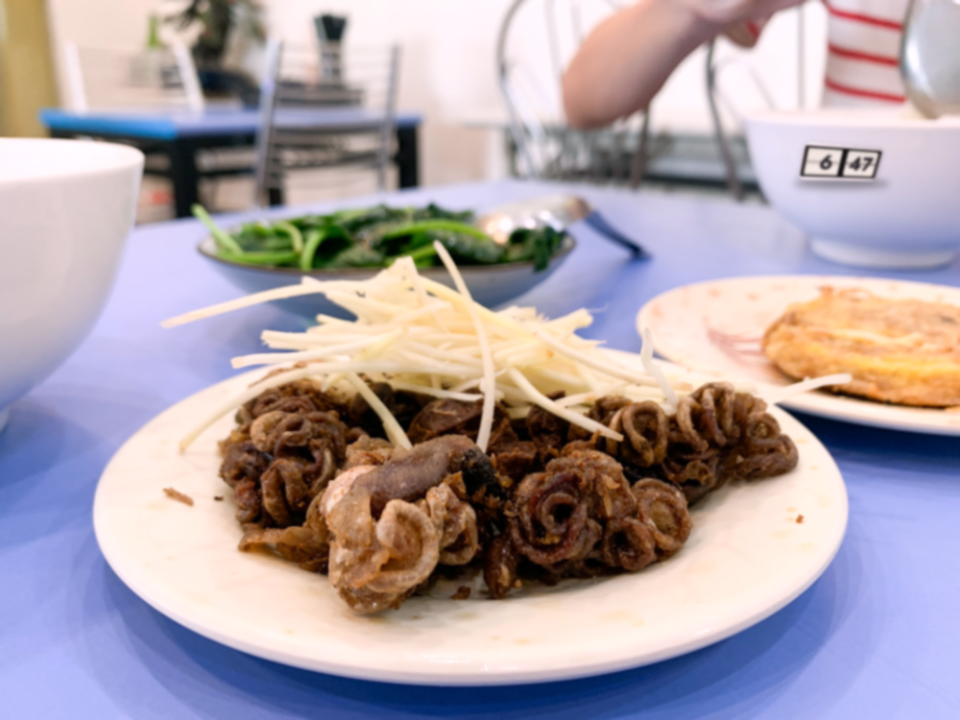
6:47
